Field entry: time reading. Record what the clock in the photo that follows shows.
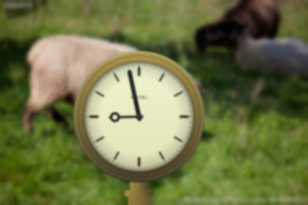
8:58
